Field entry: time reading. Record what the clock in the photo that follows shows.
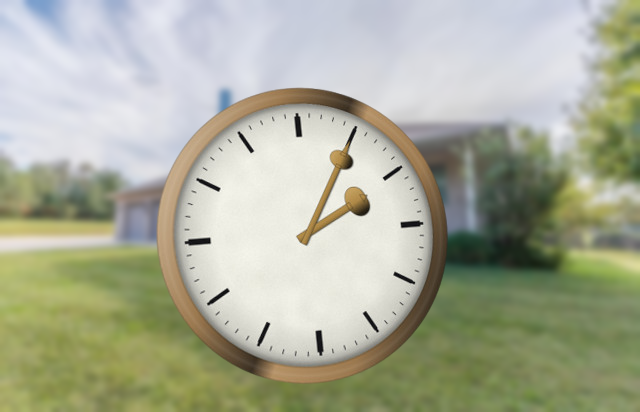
2:05
